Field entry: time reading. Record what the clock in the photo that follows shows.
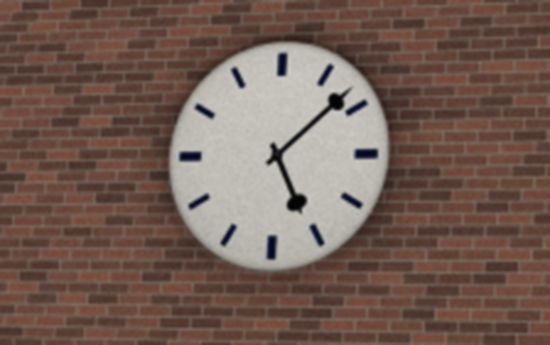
5:08
